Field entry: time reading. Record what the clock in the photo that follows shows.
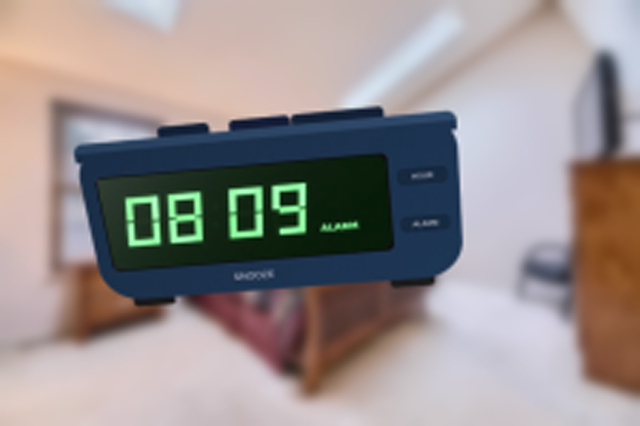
8:09
